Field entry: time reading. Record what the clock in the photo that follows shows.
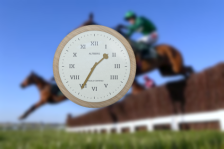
1:35
